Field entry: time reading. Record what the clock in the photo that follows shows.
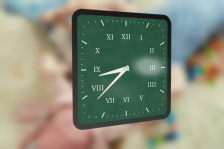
8:38
